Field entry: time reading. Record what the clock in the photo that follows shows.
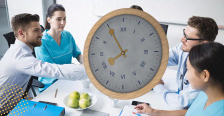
7:55
